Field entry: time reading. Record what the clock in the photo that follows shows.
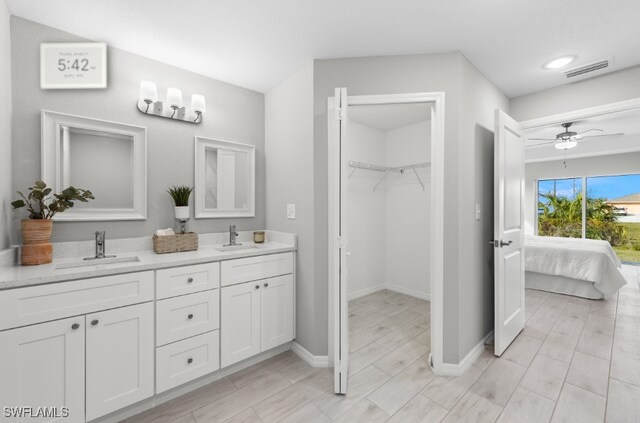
5:42
